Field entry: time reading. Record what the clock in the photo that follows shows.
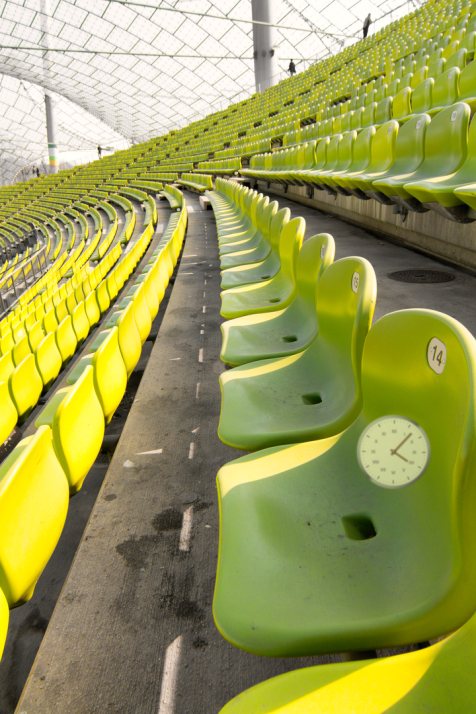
4:07
